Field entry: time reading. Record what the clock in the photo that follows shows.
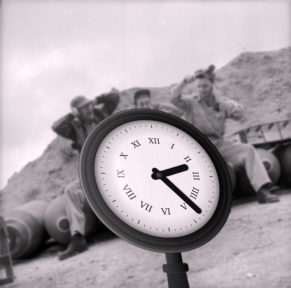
2:23
